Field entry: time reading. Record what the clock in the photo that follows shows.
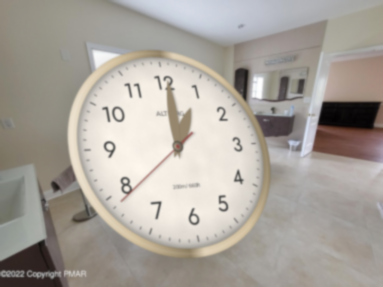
1:00:39
